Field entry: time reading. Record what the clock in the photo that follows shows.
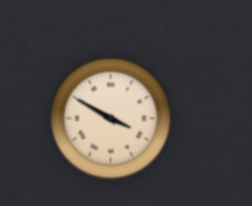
3:50
